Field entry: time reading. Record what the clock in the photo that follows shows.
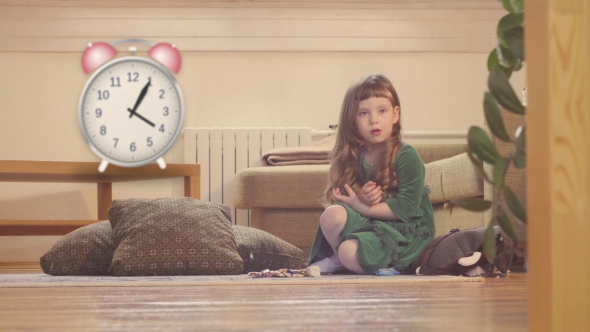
4:05
